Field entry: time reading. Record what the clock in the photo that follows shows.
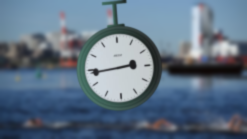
2:44
